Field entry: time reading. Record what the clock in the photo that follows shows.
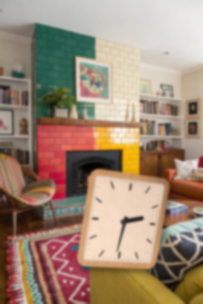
2:31
